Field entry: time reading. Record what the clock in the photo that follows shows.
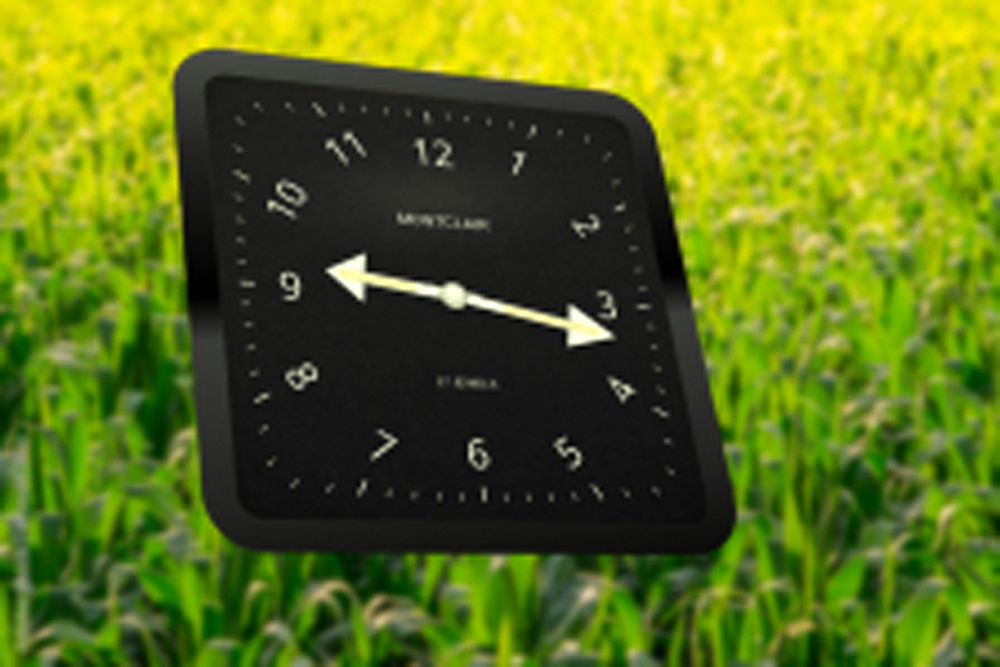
9:17
